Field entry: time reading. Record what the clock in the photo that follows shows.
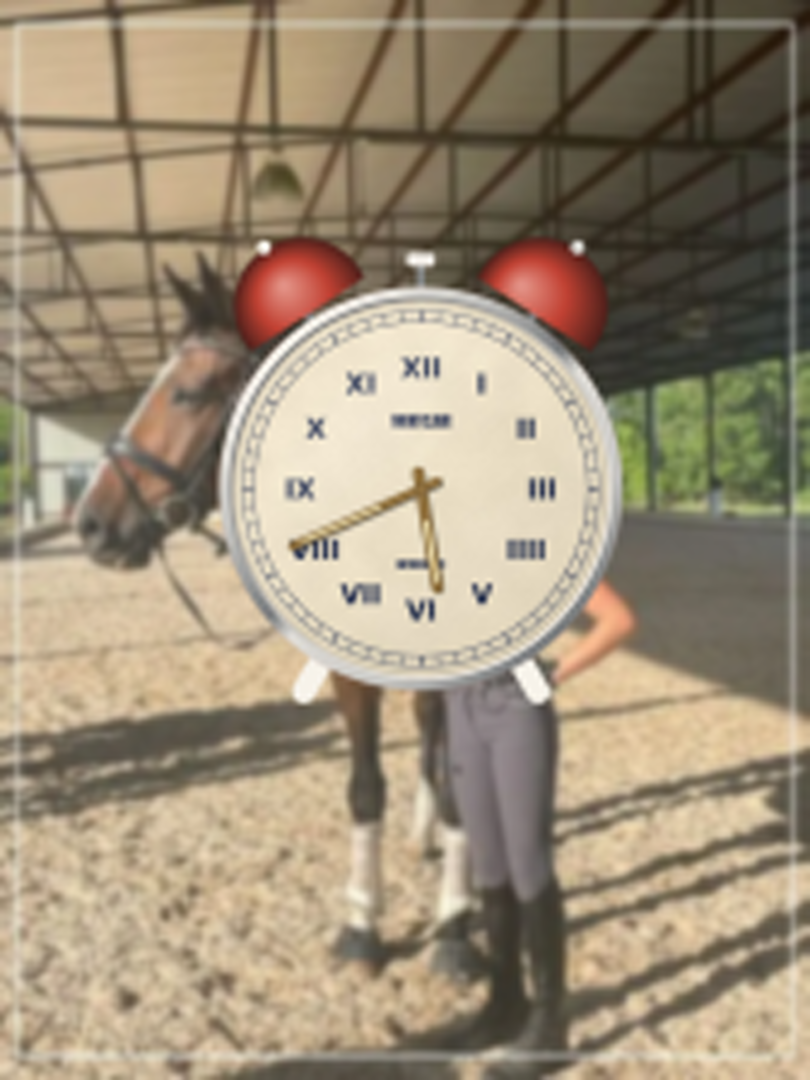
5:41
